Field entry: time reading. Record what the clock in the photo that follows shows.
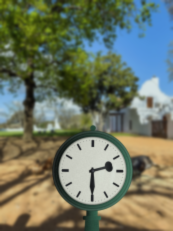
2:30
